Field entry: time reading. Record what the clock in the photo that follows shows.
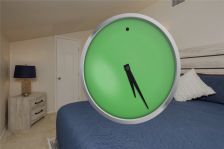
5:25
